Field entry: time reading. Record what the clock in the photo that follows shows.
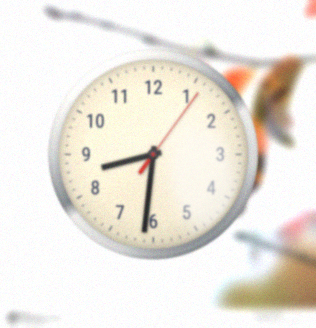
8:31:06
